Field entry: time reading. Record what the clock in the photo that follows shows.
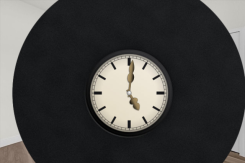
5:01
